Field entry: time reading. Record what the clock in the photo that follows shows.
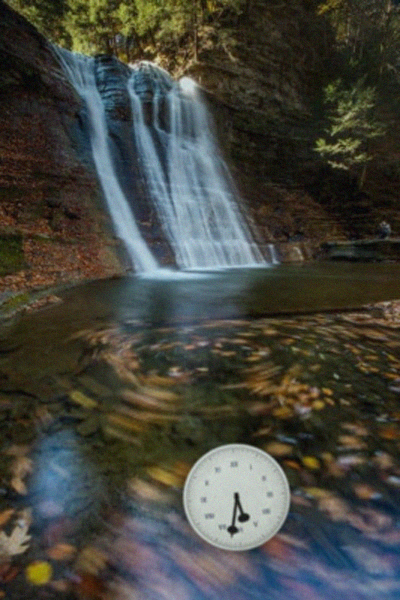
5:32
